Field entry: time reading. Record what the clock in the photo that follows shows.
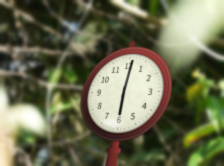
6:01
